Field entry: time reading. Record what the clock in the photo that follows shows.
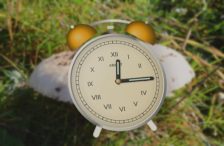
12:15
